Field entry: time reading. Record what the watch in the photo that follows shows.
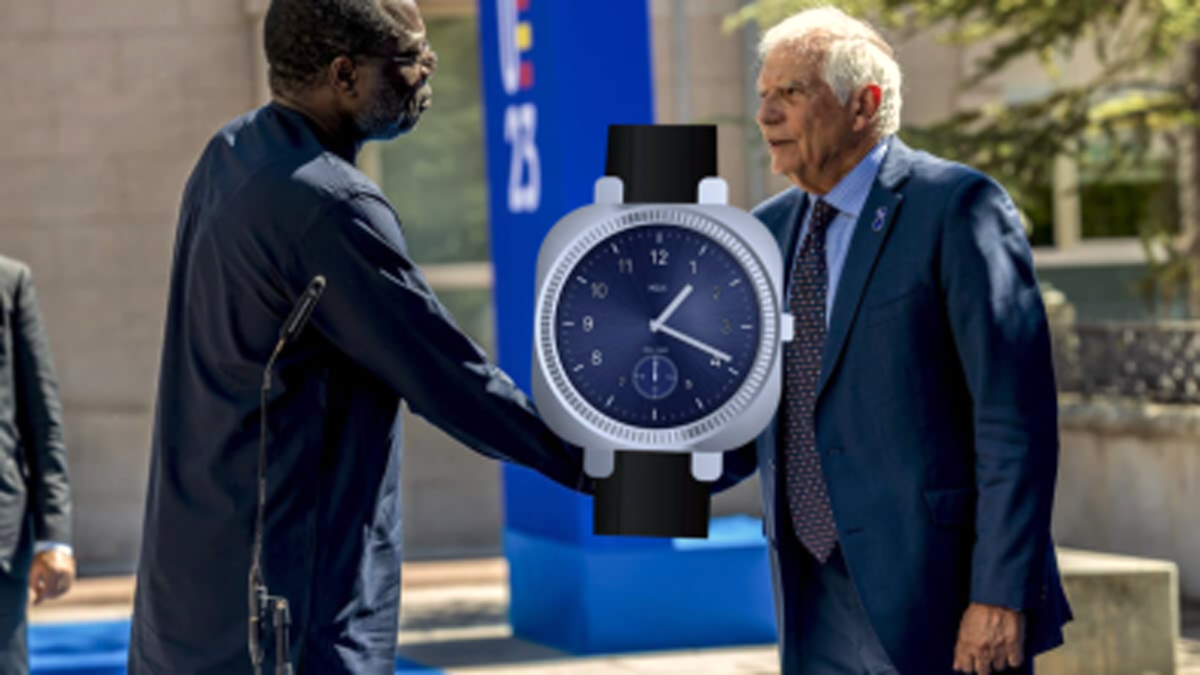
1:19
